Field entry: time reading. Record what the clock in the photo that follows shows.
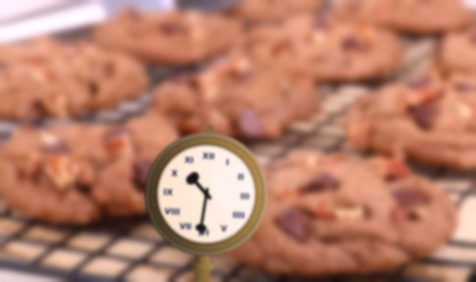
10:31
